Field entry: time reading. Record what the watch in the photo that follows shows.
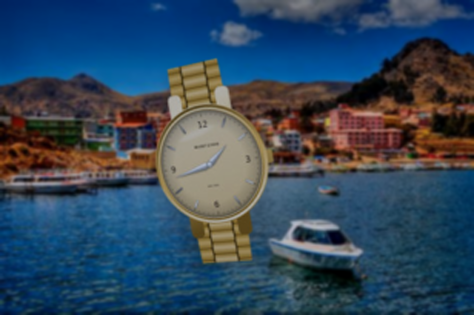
1:43
